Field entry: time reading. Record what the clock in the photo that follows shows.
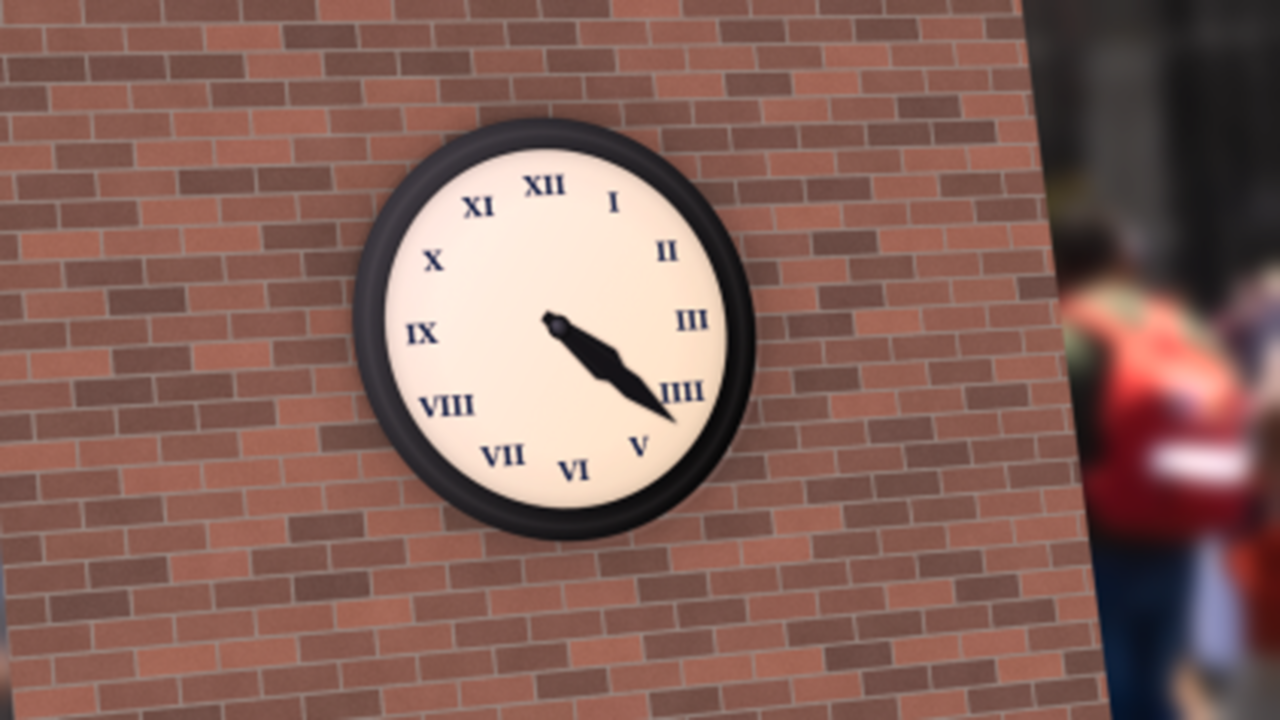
4:22
